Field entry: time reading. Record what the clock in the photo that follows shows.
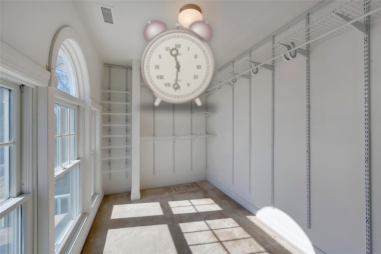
11:31
